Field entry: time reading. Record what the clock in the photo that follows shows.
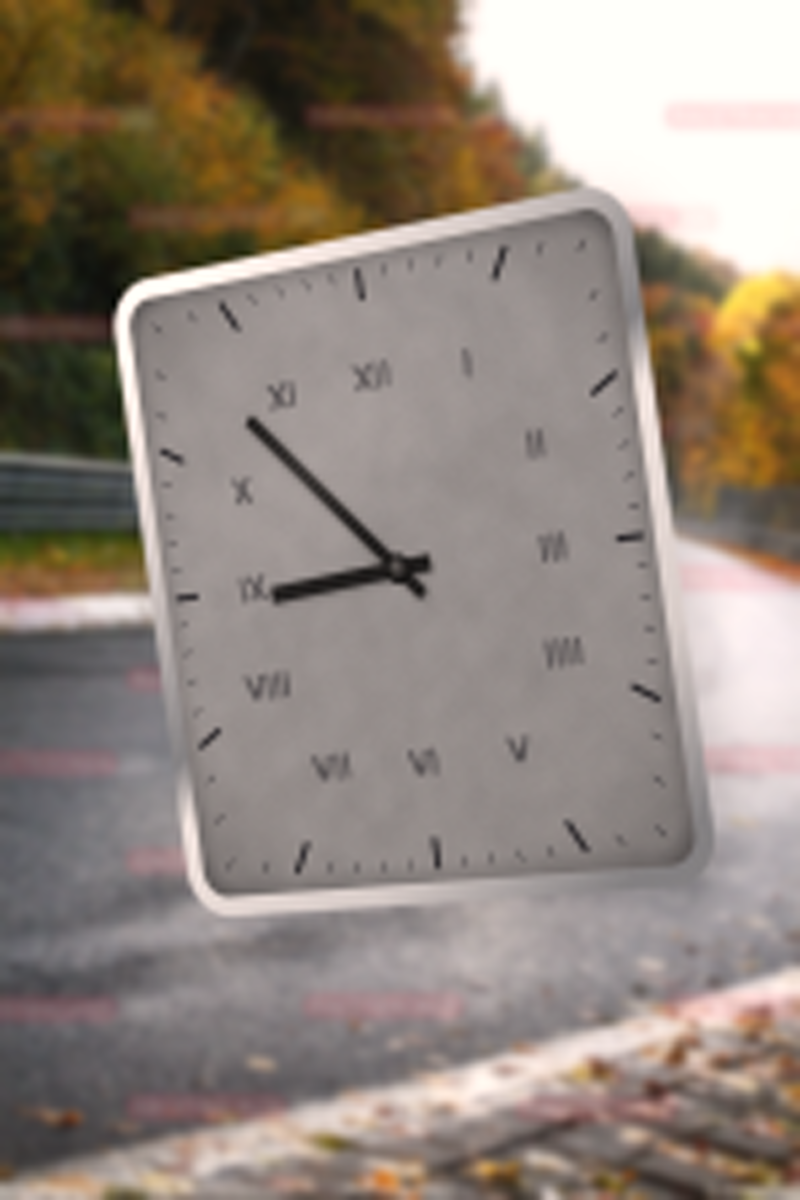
8:53
